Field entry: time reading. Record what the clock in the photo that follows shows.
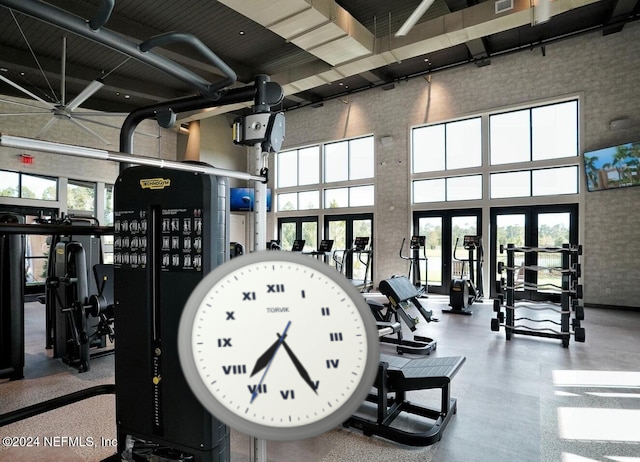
7:25:35
